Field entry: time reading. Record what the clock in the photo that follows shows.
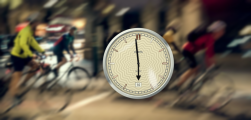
5:59
